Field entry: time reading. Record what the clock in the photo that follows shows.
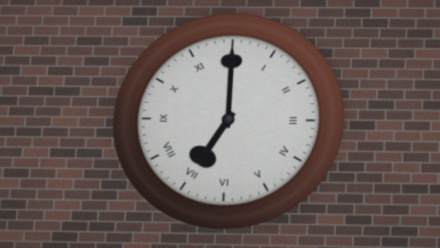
7:00
